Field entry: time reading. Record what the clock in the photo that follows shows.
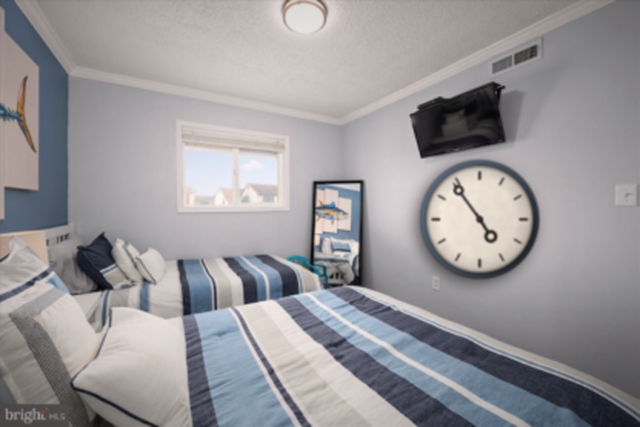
4:54
